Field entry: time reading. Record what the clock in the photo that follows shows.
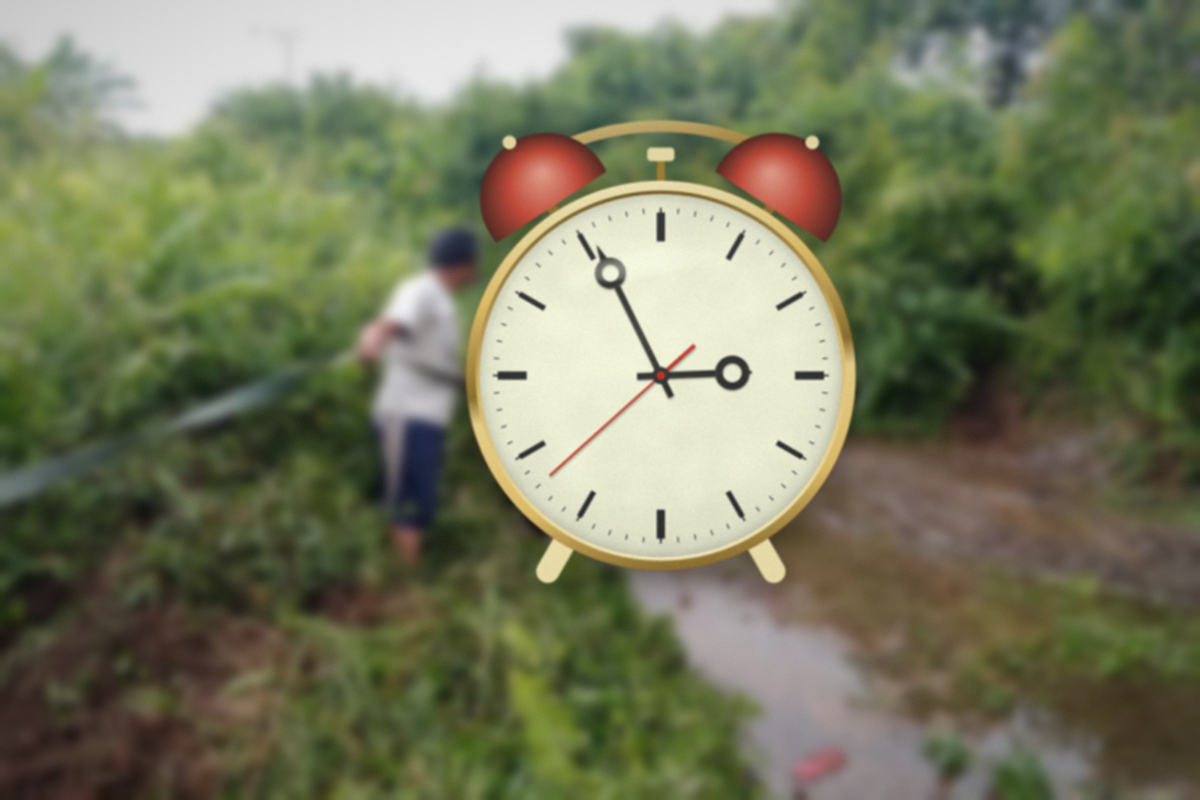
2:55:38
